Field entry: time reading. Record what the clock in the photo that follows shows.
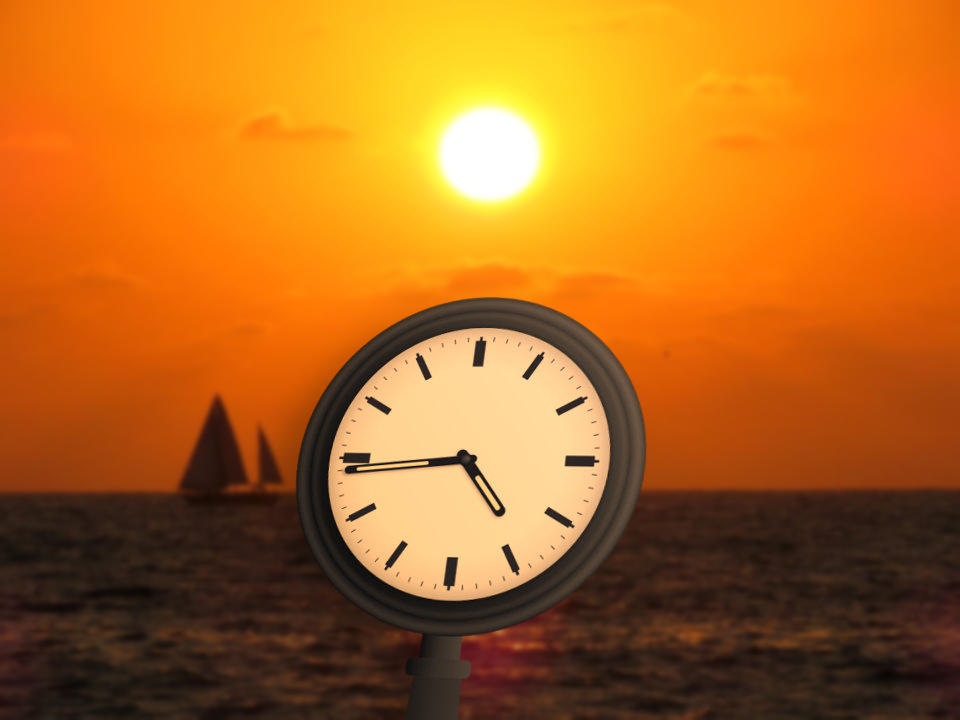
4:44
